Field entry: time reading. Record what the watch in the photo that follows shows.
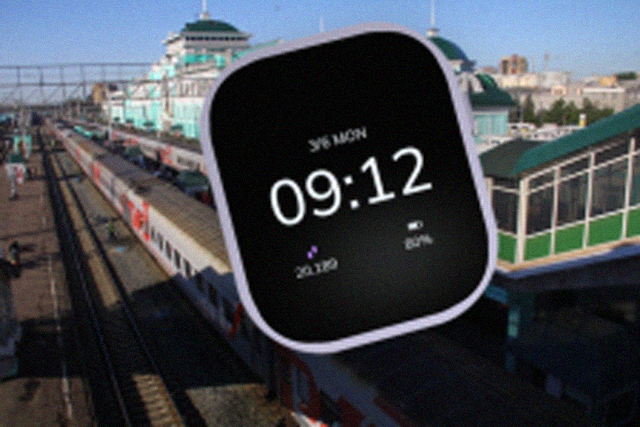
9:12
